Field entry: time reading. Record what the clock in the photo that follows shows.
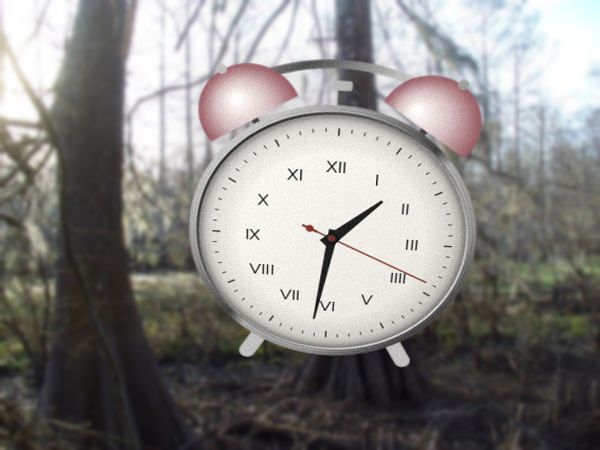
1:31:19
